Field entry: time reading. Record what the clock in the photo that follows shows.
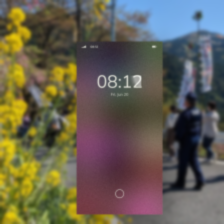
8:12
